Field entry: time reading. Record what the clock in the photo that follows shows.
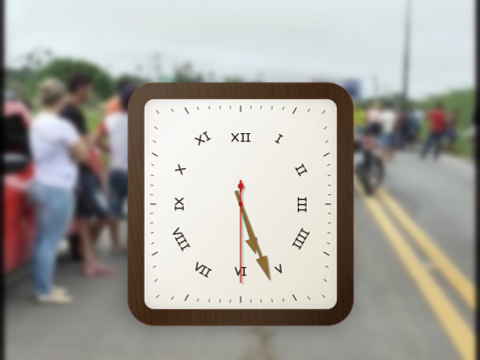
5:26:30
